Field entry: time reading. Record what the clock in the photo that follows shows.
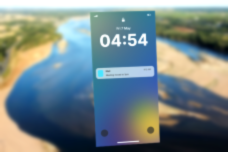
4:54
